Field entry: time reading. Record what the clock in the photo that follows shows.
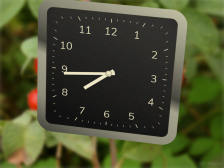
7:44
